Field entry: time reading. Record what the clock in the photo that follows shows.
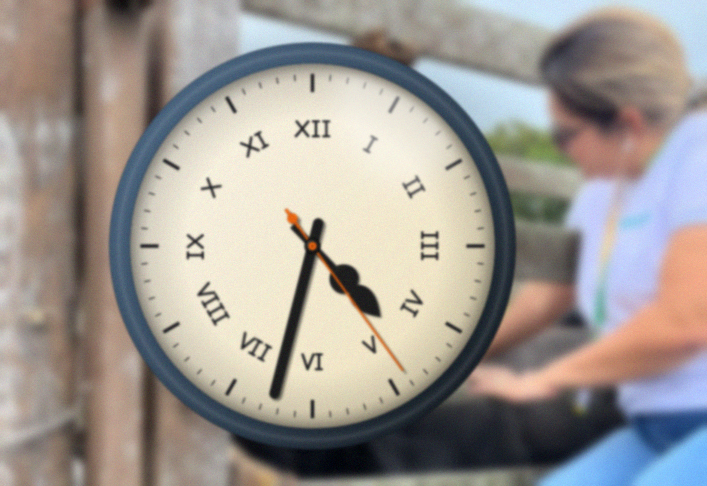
4:32:24
